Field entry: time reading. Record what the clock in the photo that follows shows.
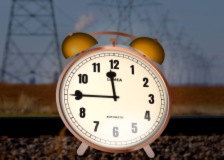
11:45
